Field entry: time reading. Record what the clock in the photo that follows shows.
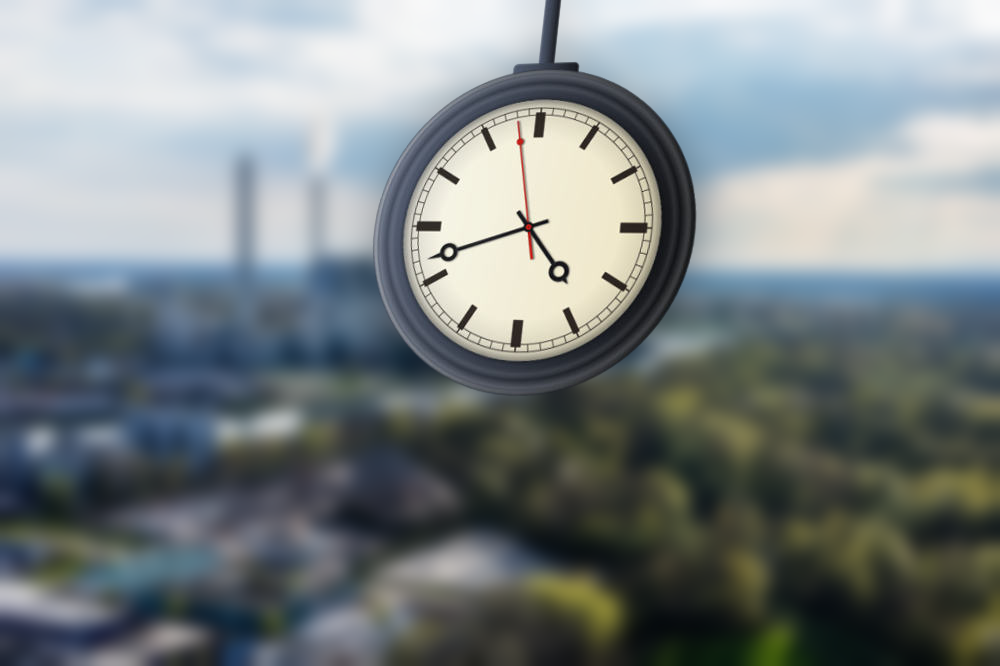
4:41:58
